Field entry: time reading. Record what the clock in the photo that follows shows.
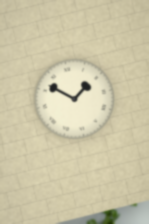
1:52
